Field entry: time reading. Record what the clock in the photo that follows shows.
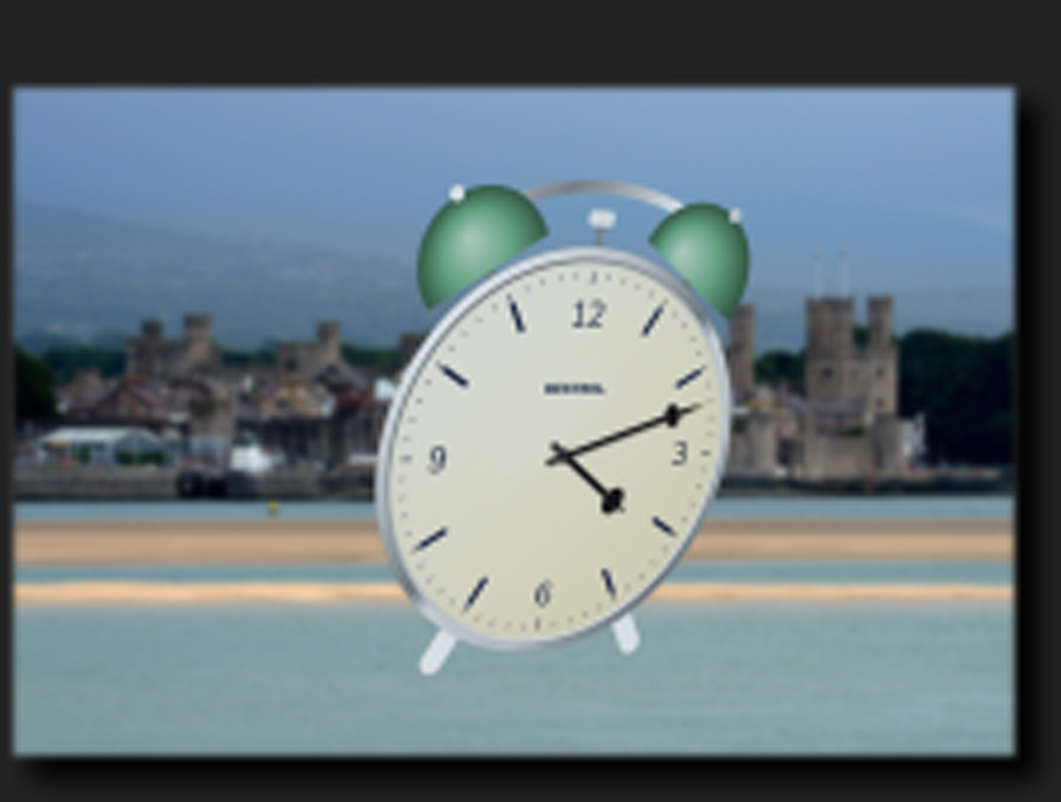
4:12
